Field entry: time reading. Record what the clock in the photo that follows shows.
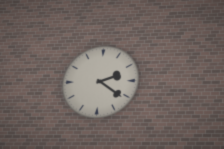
2:21
